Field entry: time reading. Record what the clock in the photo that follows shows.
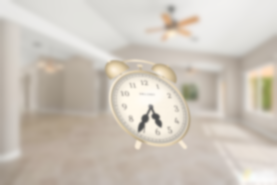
5:36
